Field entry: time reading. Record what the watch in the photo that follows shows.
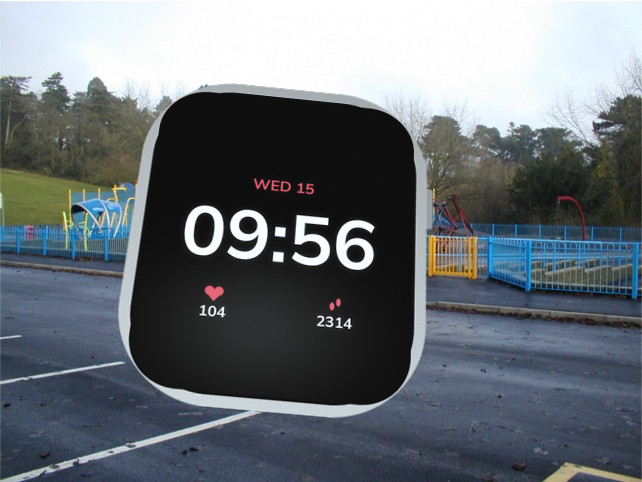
9:56
